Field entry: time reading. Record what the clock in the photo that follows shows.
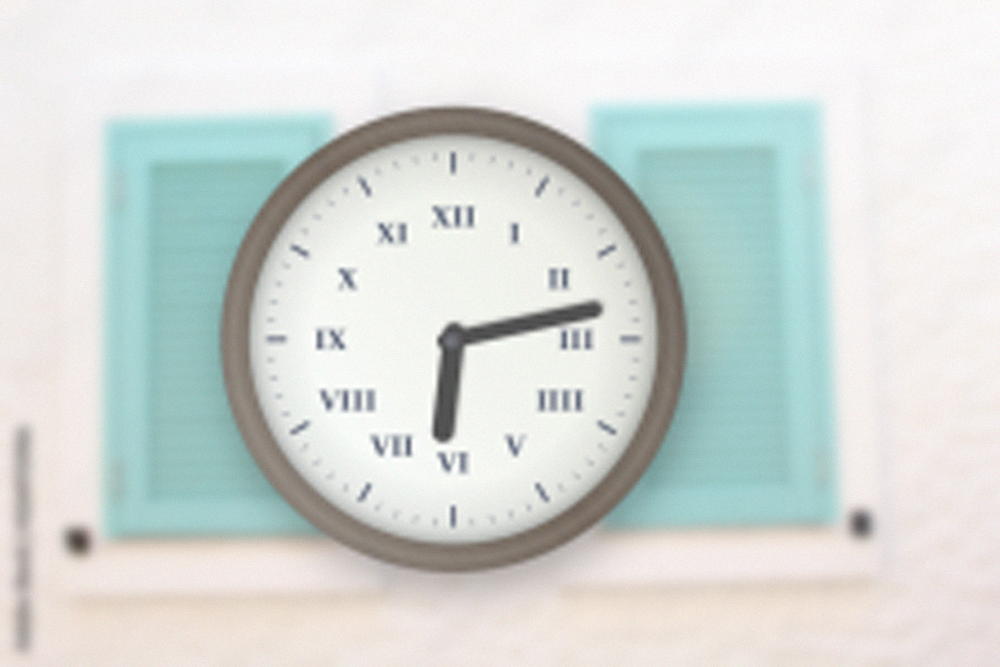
6:13
